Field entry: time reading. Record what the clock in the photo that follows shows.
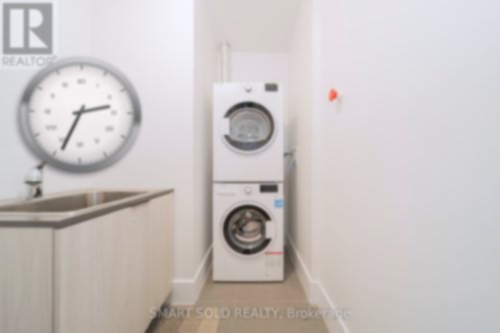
2:34
